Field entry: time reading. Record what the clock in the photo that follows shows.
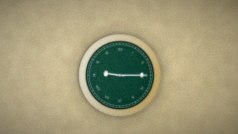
9:15
